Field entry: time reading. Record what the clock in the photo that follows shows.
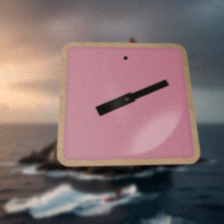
8:11
